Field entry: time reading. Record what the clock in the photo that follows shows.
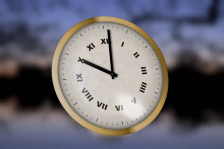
10:01
